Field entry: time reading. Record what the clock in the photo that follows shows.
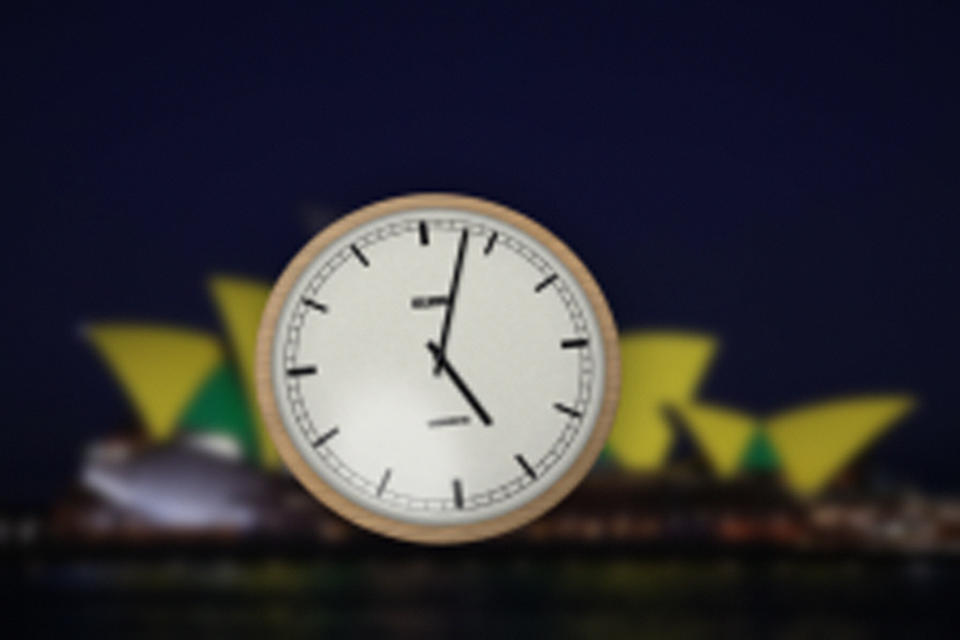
5:03
